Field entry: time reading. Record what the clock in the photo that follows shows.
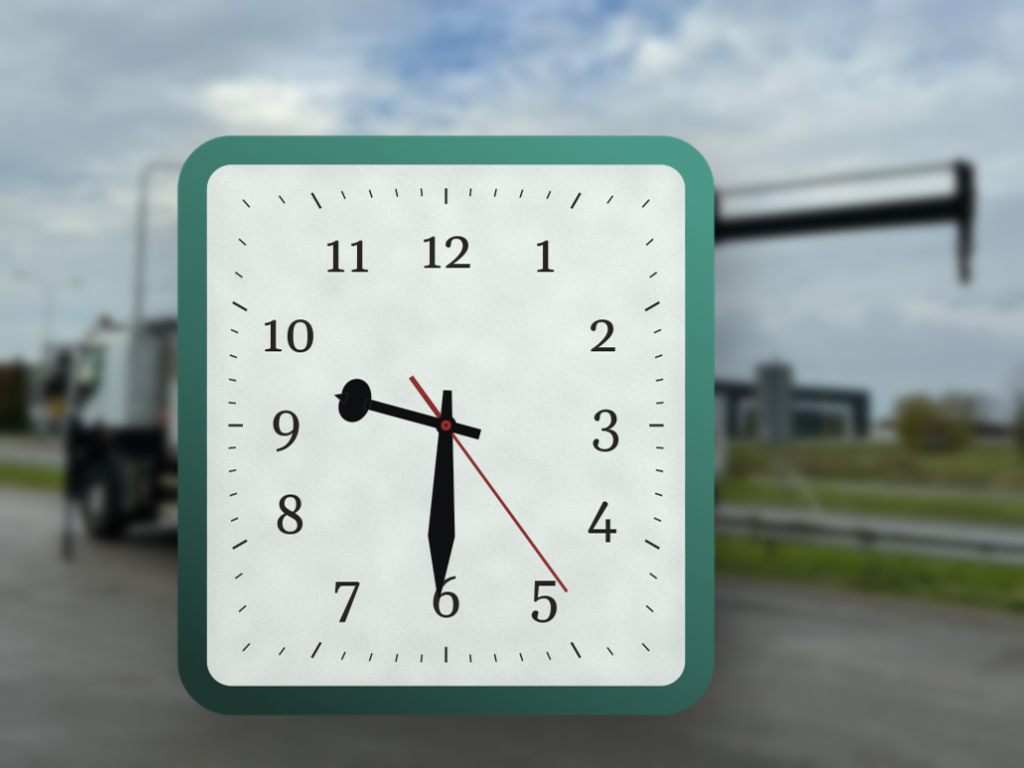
9:30:24
